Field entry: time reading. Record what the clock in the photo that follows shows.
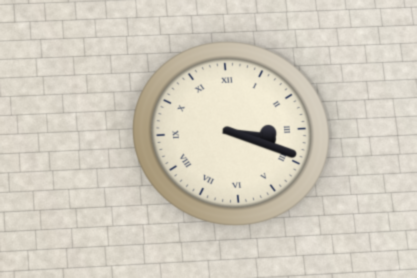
3:19
